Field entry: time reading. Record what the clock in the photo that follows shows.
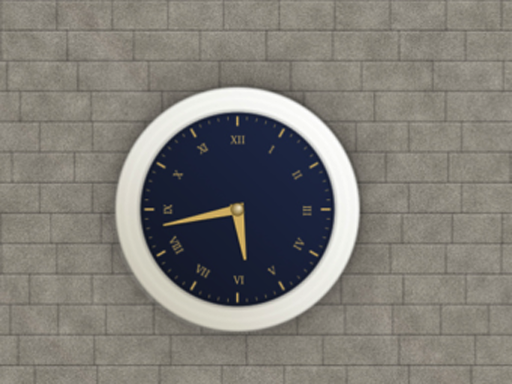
5:43
